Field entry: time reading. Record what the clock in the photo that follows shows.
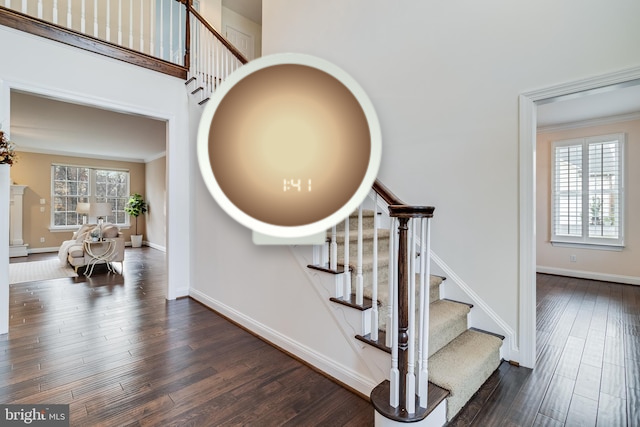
1:41
